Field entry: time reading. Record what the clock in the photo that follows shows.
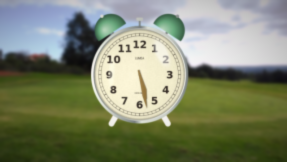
5:28
